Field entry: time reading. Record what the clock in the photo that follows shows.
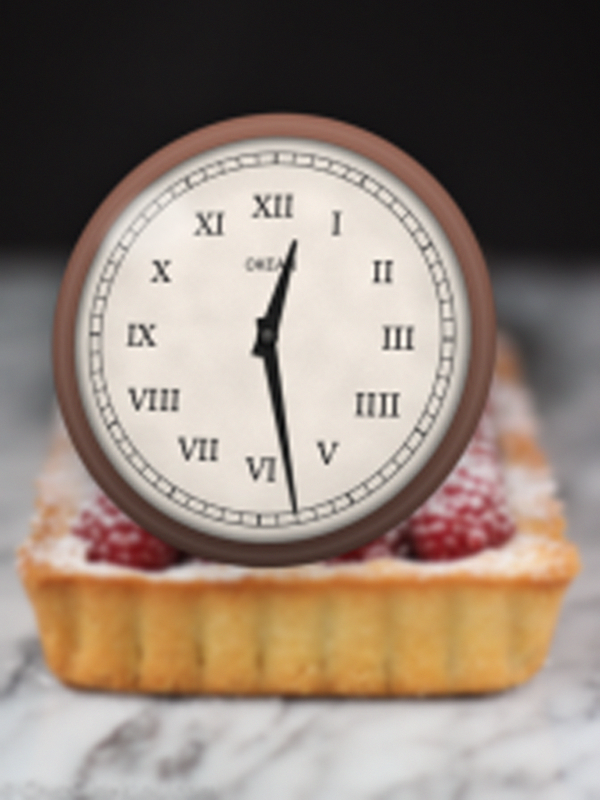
12:28
